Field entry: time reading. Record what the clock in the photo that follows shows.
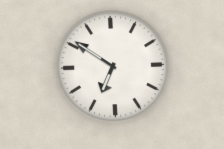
6:51
